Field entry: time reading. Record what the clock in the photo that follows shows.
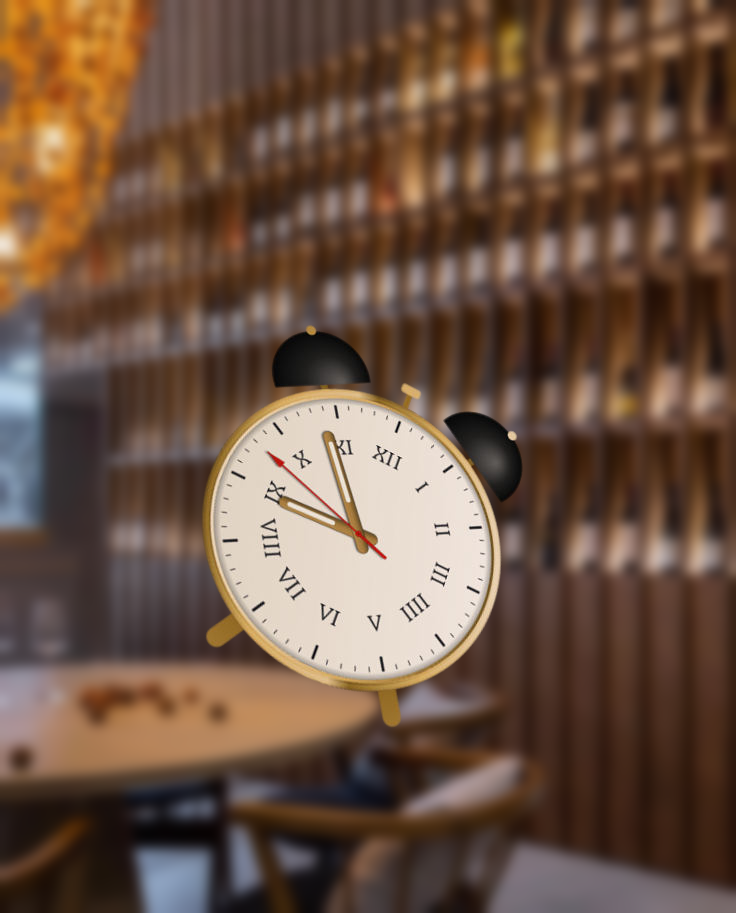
8:53:48
